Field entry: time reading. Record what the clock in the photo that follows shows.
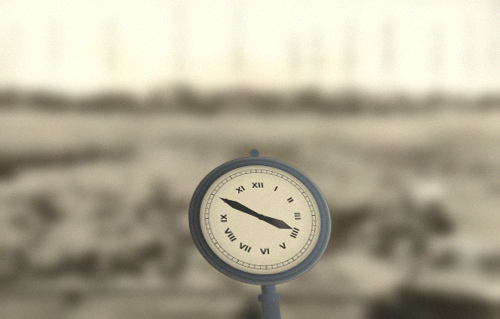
3:50
